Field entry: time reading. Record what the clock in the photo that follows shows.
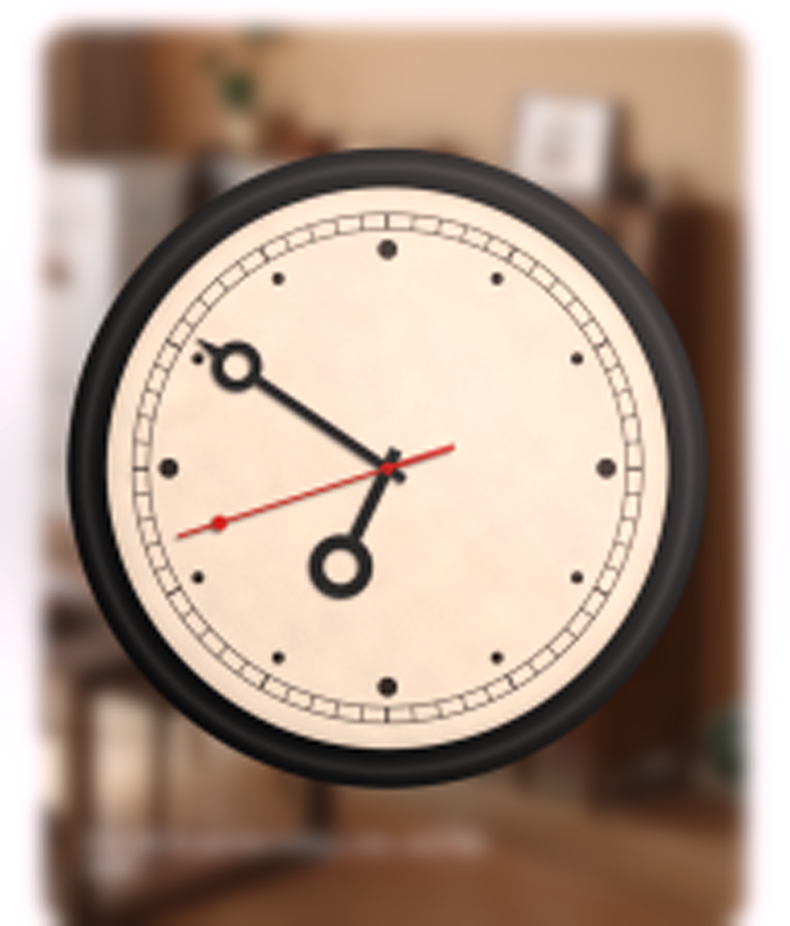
6:50:42
